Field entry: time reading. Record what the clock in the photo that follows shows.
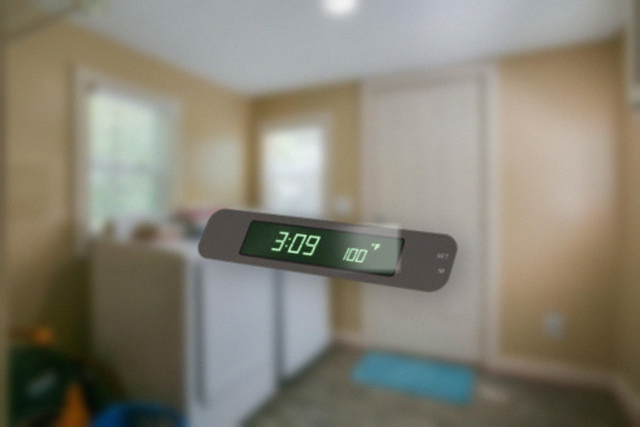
3:09
